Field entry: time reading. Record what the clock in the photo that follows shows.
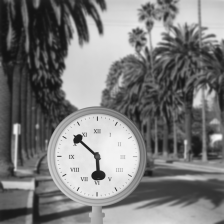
5:52
